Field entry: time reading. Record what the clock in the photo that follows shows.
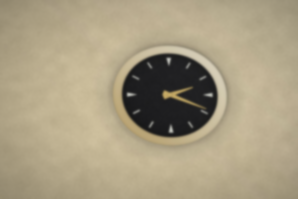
2:19
